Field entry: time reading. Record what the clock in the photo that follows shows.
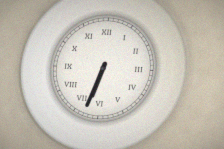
6:33
